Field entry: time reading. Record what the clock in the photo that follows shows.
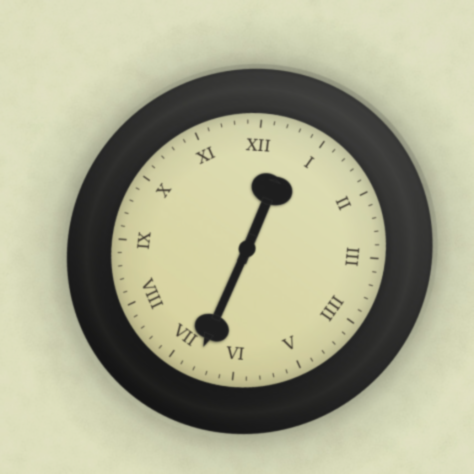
12:33
